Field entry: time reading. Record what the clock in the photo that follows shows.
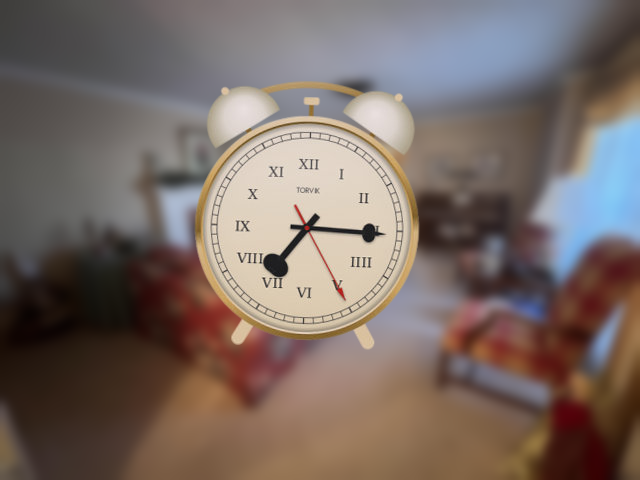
7:15:25
